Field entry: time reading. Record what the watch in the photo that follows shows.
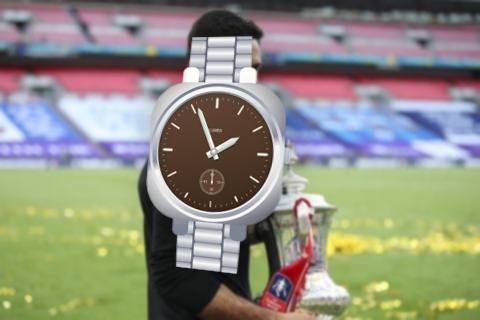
1:56
